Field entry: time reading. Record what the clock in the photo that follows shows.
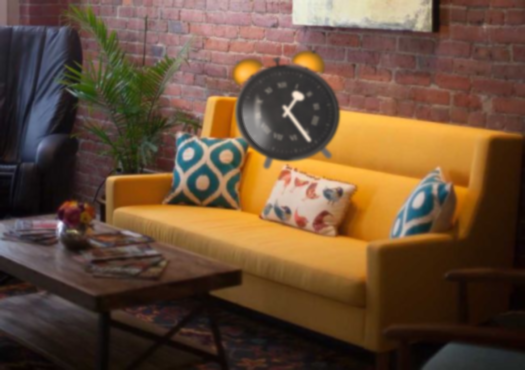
1:26
